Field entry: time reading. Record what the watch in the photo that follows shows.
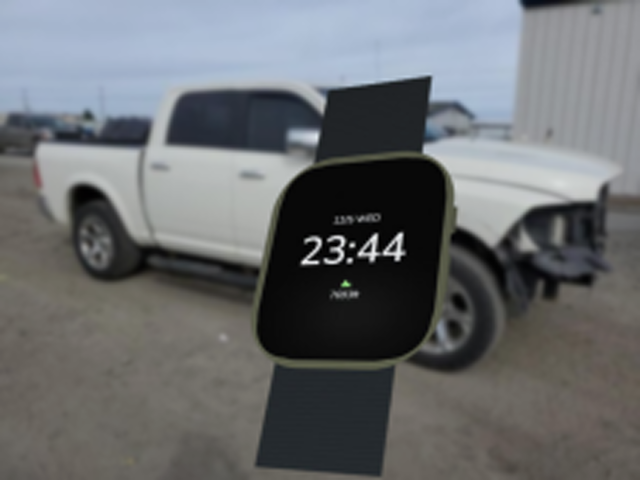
23:44
